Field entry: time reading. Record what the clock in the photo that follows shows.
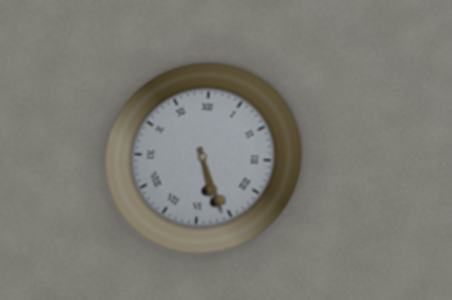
5:26
